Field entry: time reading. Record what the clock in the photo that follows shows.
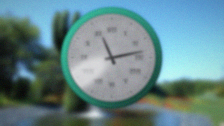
11:13
